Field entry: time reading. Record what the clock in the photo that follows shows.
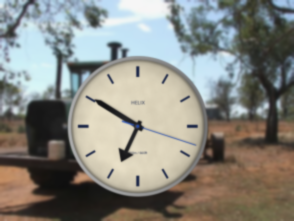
6:50:18
